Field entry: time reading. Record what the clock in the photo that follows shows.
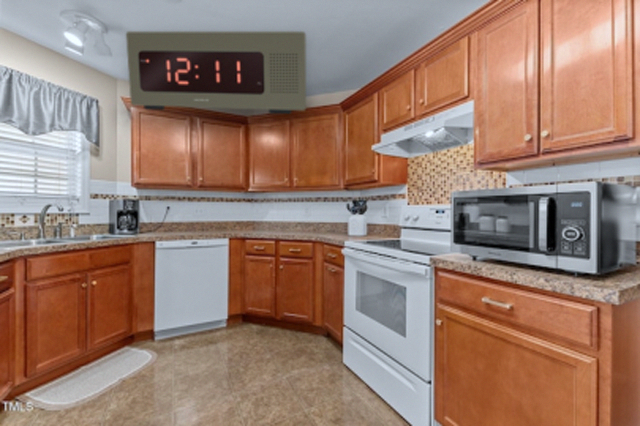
12:11
